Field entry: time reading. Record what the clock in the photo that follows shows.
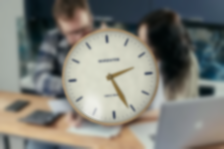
2:26
